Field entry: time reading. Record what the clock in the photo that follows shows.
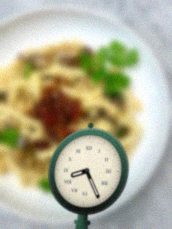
8:25
